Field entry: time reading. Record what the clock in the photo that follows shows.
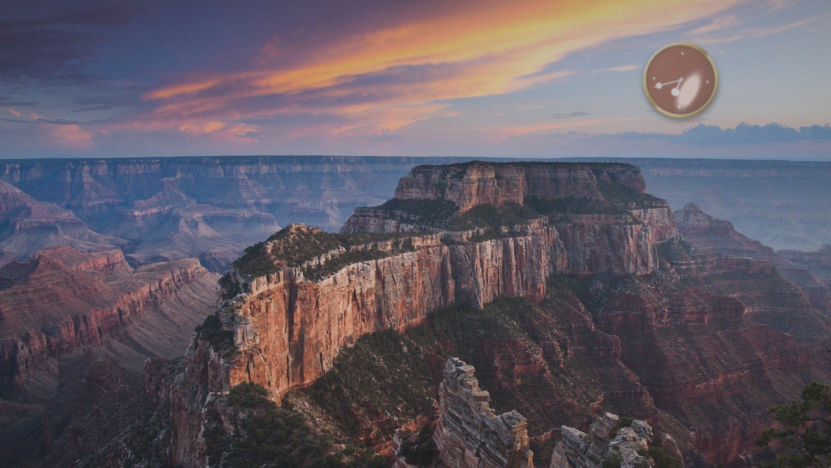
6:42
